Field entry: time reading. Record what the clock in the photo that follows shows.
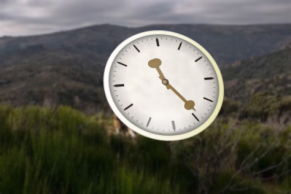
11:24
